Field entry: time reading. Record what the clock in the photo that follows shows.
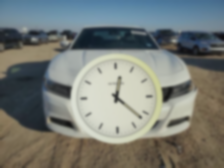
12:22
